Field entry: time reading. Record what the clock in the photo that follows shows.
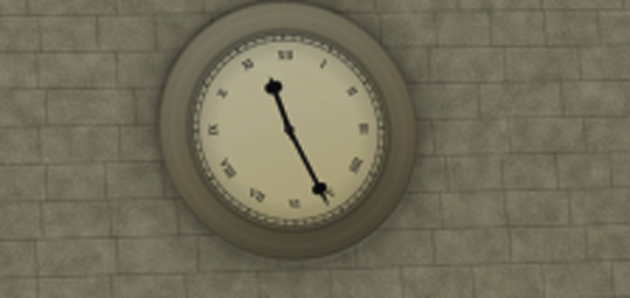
11:26
